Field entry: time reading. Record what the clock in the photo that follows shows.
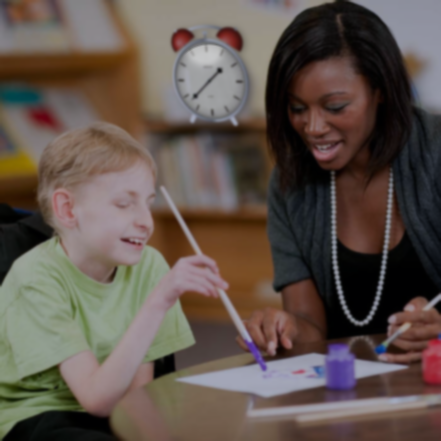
1:38
